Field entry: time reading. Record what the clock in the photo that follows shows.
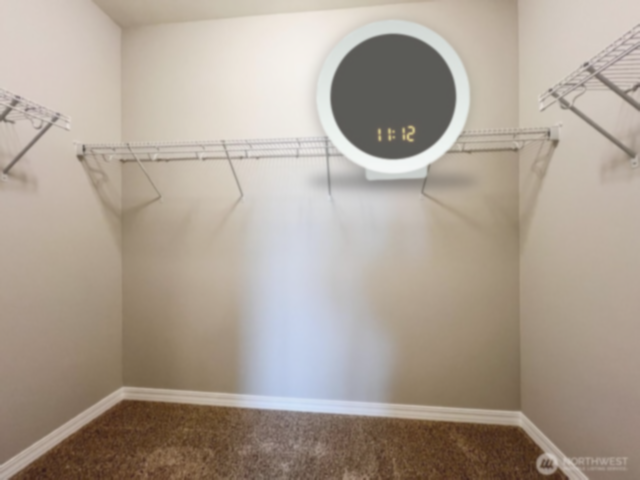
11:12
